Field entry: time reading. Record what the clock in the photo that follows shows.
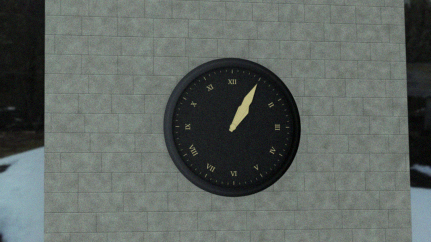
1:05
